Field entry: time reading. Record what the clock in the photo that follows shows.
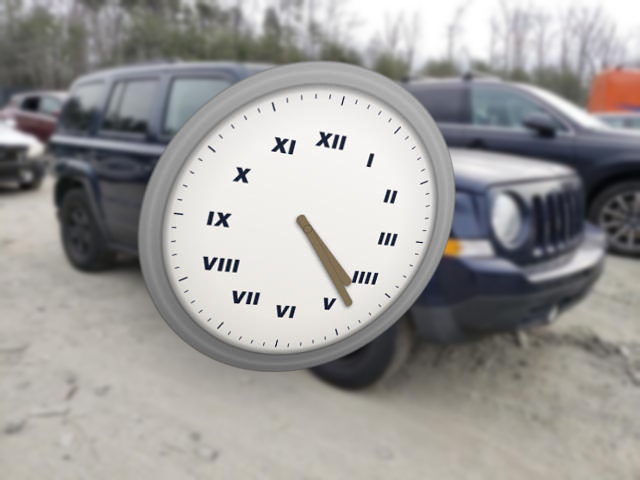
4:23
